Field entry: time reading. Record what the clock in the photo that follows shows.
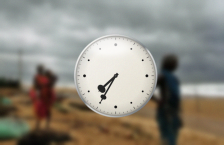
7:35
